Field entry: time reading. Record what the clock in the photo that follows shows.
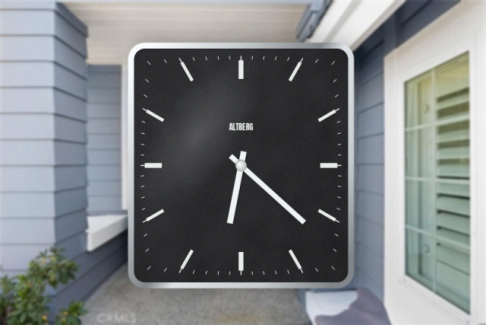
6:22
